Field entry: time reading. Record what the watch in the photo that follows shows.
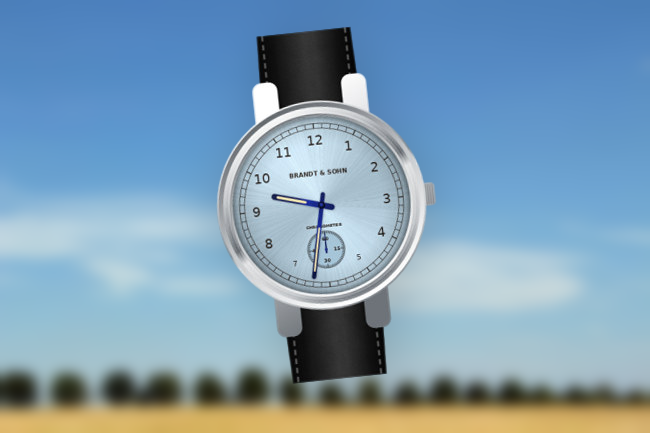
9:32
